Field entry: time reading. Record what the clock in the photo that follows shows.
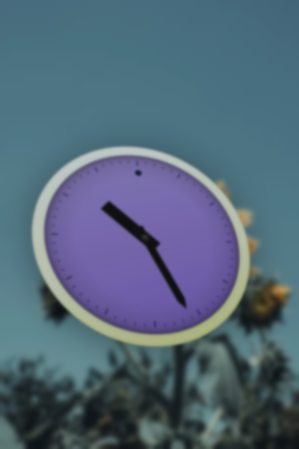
10:26
